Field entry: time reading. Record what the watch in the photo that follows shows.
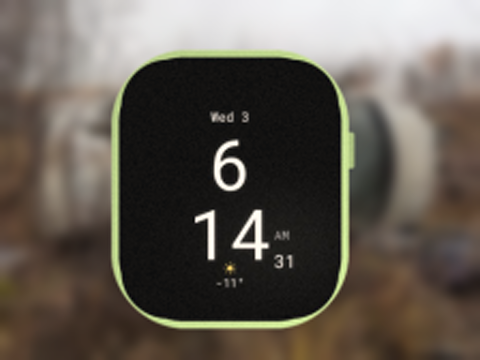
6:14:31
